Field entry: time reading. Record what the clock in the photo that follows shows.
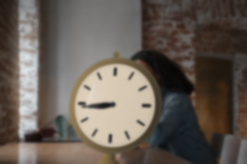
8:44
